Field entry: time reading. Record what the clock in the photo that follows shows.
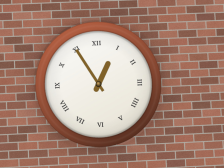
12:55
